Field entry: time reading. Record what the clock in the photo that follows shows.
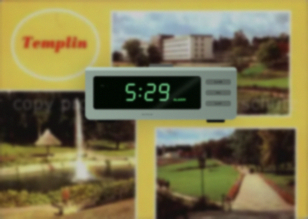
5:29
